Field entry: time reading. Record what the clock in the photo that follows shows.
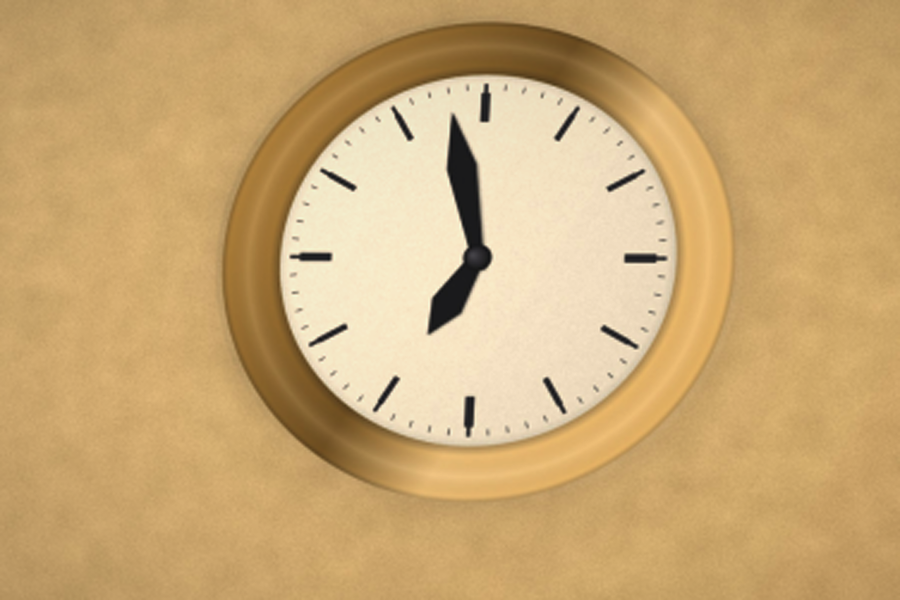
6:58
